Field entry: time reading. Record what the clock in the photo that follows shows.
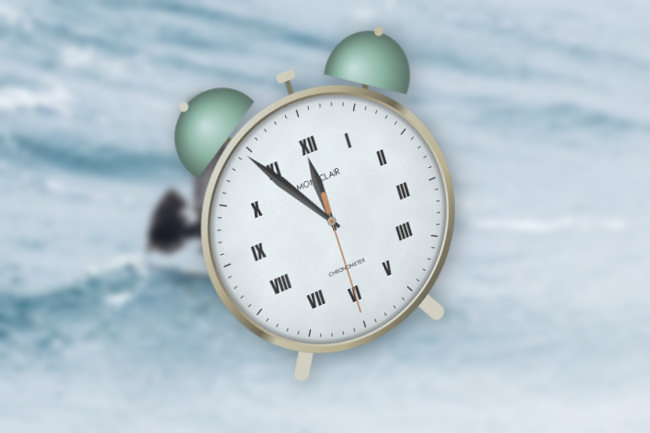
11:54:30
